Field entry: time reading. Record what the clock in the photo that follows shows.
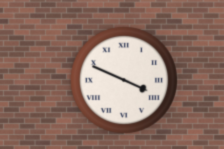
3:49
